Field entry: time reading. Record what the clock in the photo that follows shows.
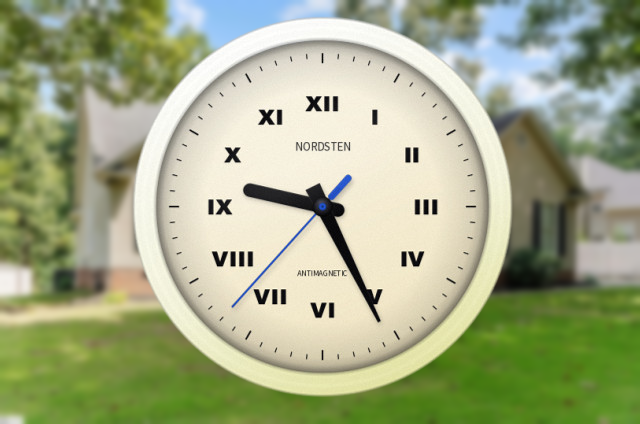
9:25:37
